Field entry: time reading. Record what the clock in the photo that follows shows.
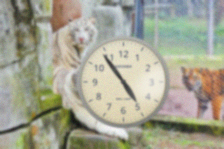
4:54
